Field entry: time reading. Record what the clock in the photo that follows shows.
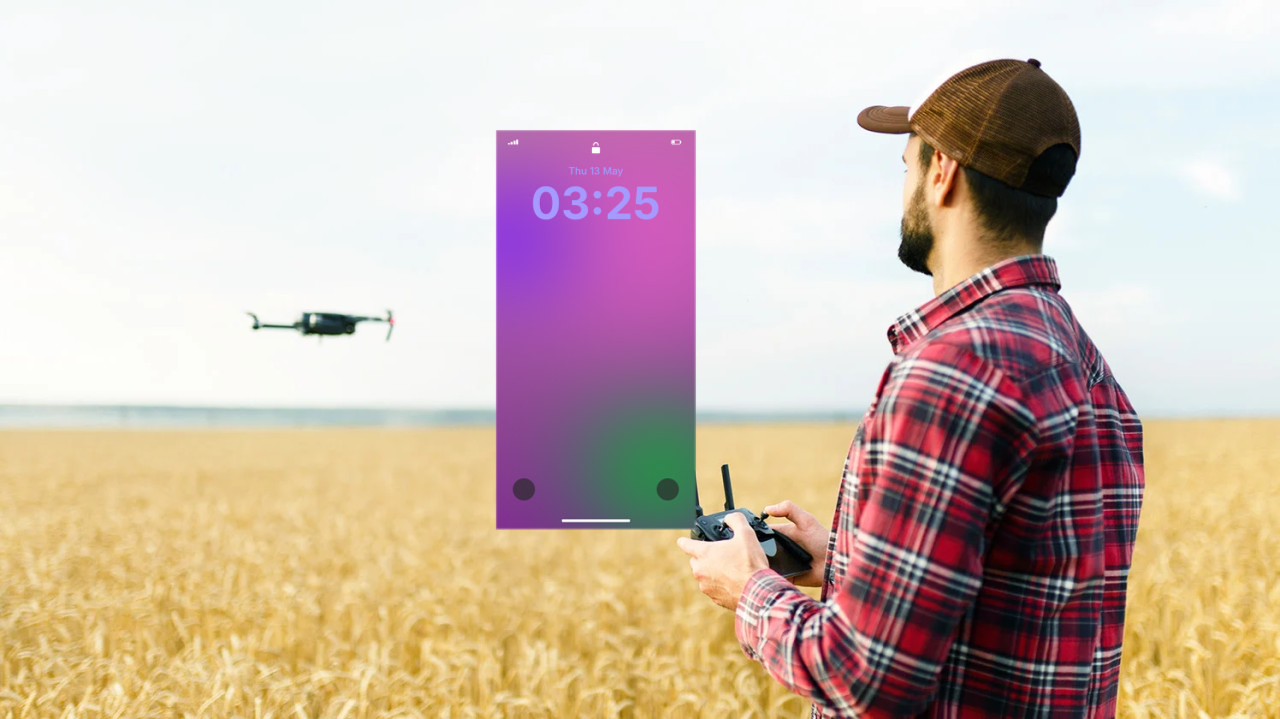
3:25
